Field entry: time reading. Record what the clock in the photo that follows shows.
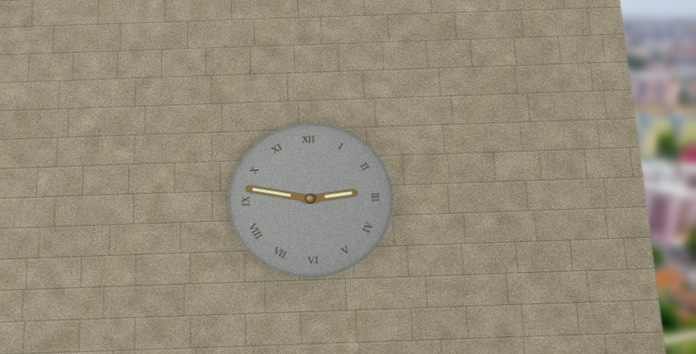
2:47
